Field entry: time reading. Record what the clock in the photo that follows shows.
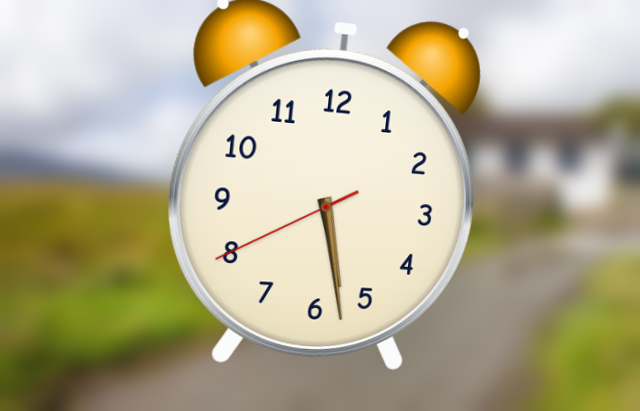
5:27:40
